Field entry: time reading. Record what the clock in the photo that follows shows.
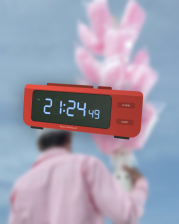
21:24:49
